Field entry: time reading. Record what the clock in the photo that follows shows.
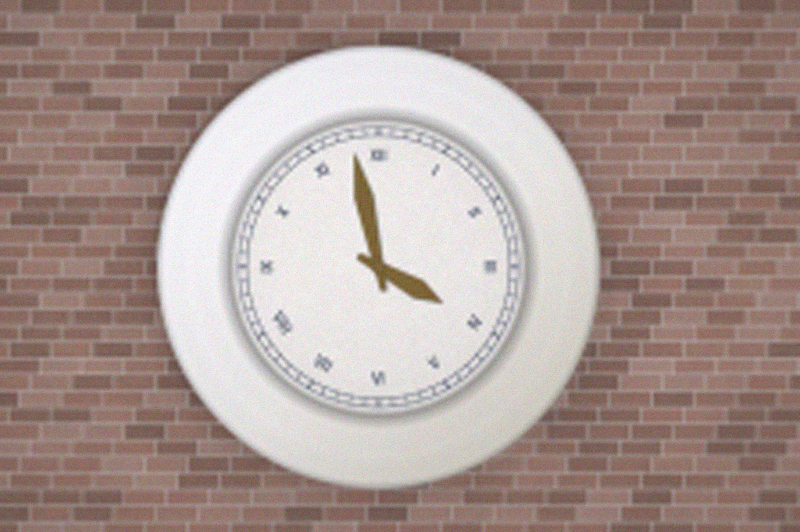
3:58
